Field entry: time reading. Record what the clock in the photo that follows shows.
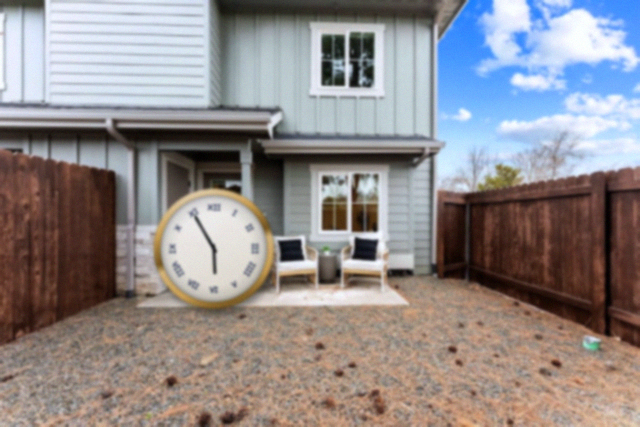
5:55
